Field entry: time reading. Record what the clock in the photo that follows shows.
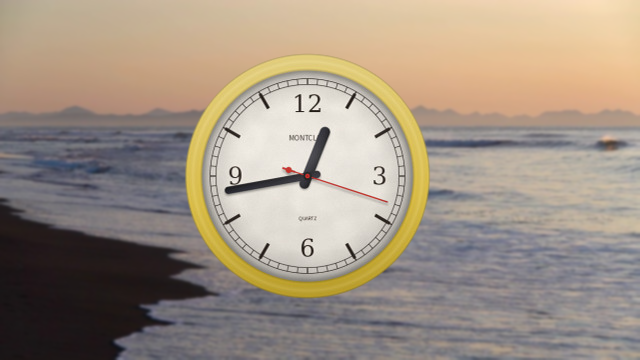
12:43:18
